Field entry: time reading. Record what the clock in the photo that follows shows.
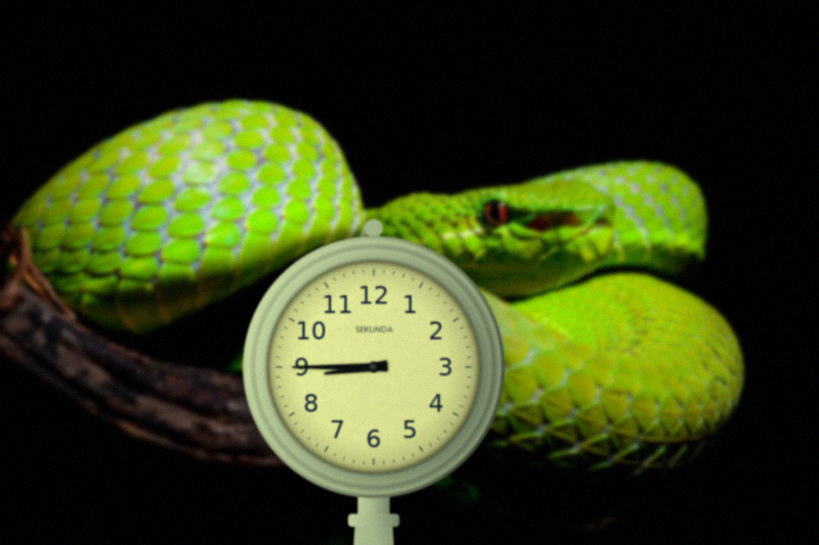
8:45
